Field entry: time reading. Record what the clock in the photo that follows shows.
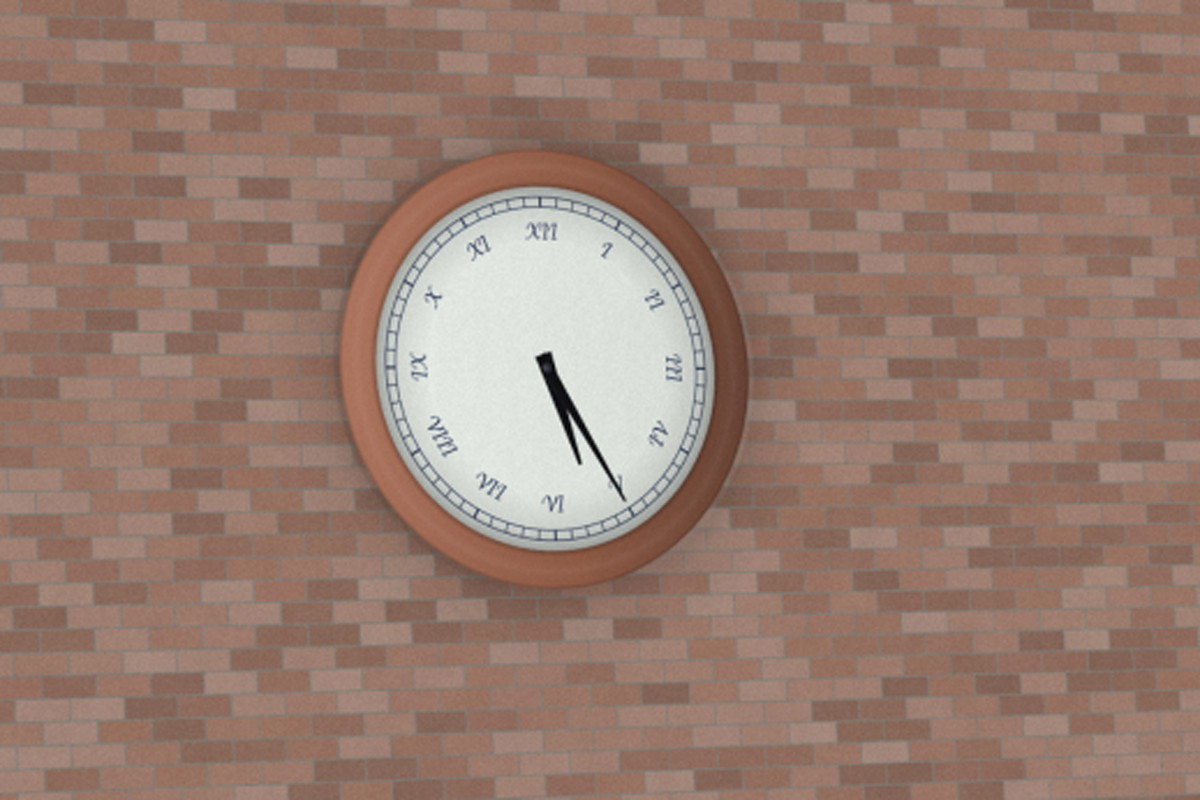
5:25
